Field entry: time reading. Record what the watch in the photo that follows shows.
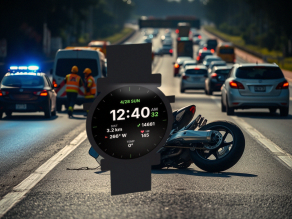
12:40
